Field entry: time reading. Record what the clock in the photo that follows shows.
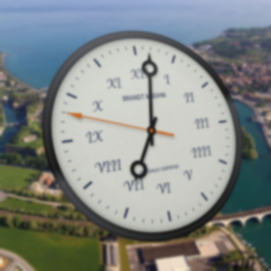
7:01:48
